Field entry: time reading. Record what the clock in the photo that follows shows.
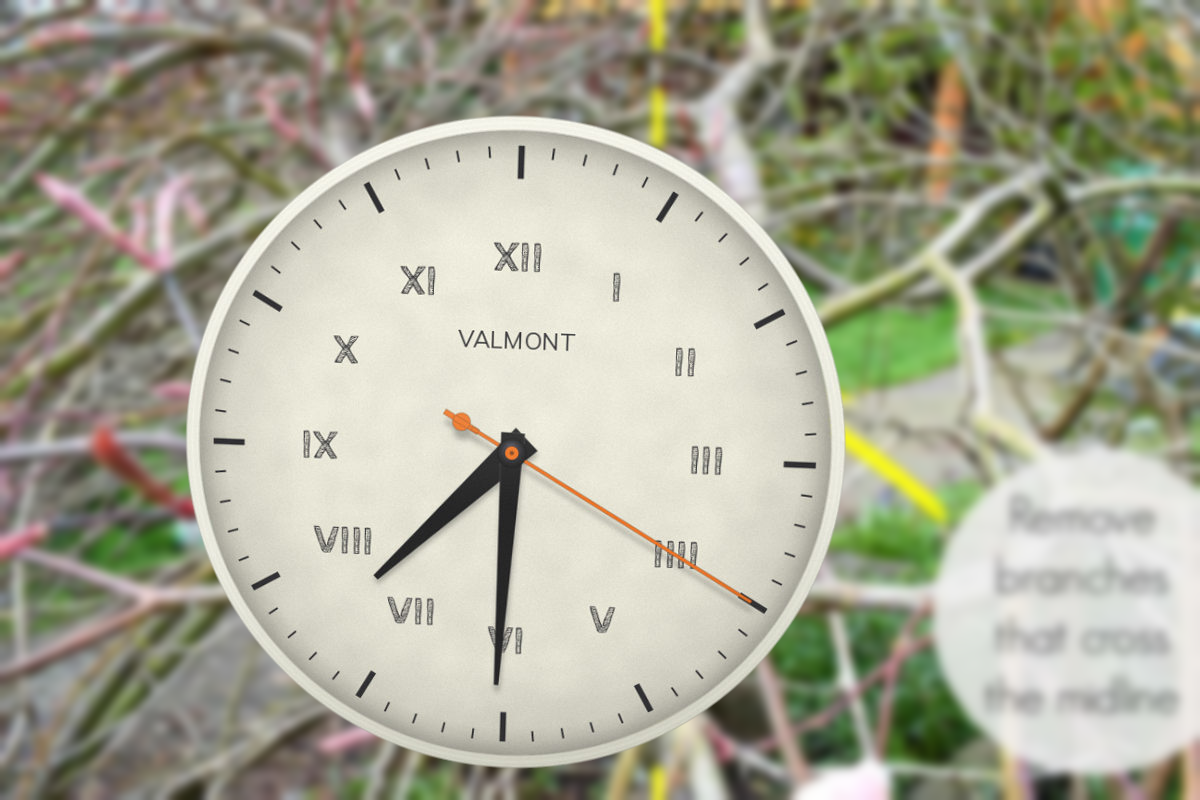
7:30:20
